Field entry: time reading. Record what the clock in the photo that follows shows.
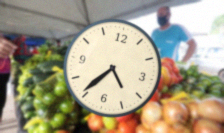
4:36
